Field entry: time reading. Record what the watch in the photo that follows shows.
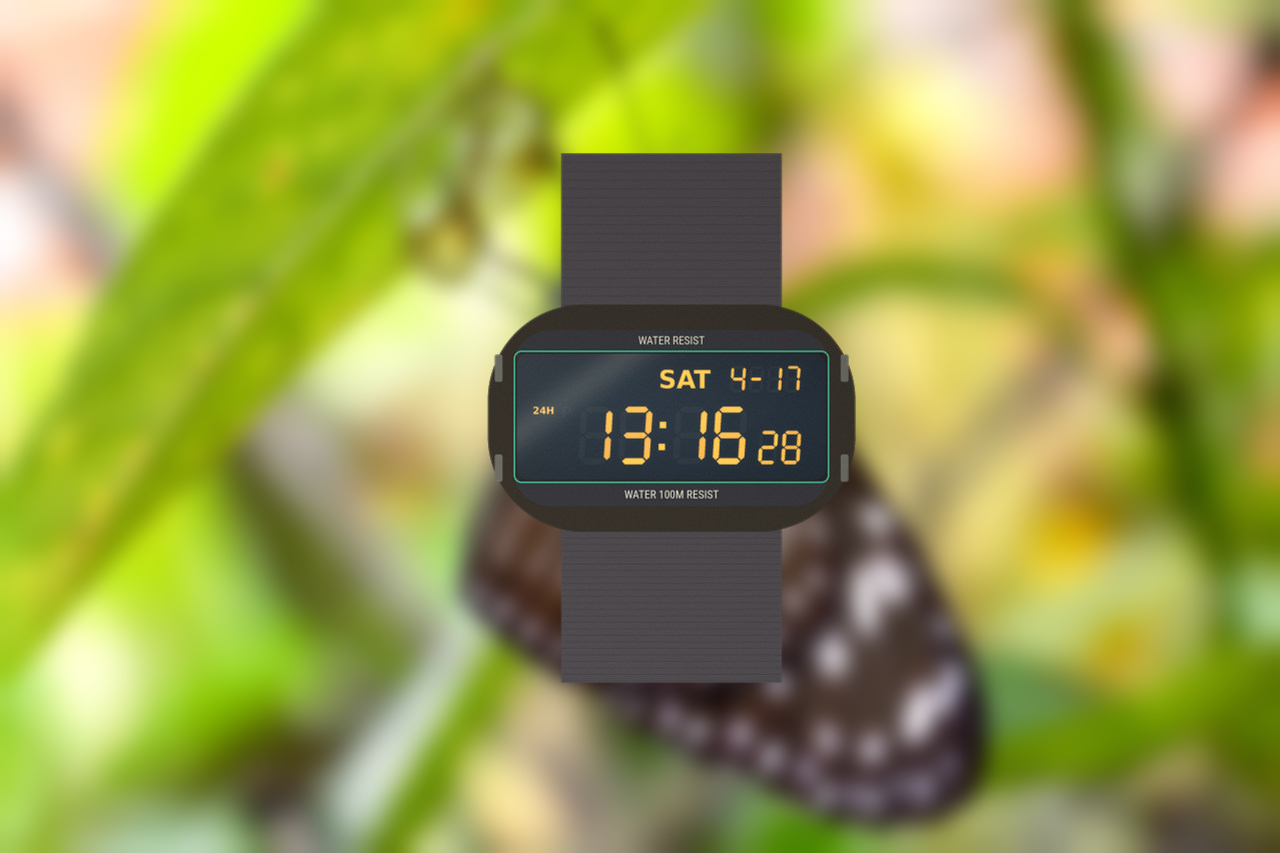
13:16:28
